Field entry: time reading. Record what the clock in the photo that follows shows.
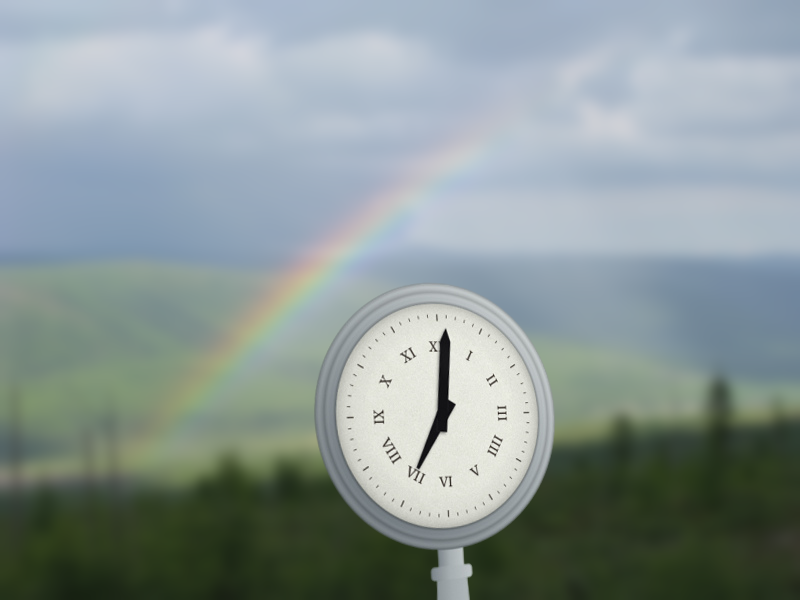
7:01
